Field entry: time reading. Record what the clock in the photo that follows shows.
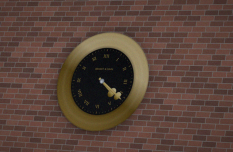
4:21
